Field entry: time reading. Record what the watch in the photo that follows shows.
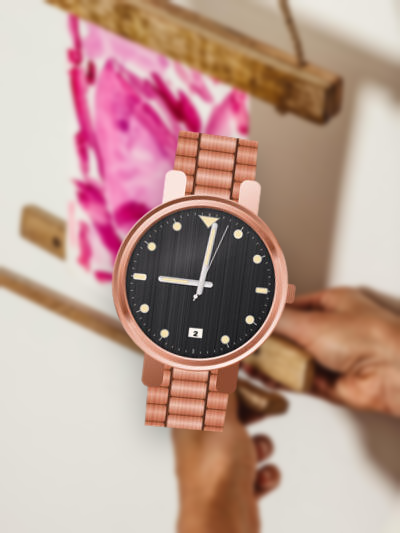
9:01:03
